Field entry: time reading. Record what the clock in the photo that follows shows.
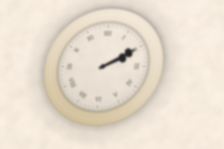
2:10
